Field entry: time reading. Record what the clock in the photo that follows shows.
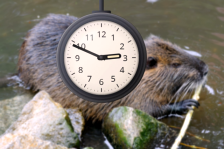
2:49
